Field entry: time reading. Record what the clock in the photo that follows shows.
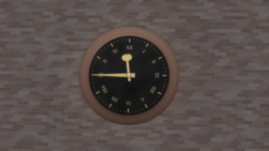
11:45
